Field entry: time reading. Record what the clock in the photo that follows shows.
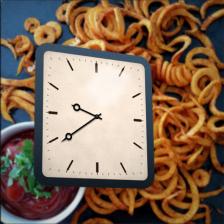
9:39
